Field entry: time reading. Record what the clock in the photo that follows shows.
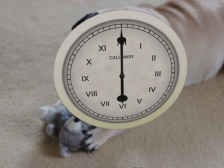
6:00
